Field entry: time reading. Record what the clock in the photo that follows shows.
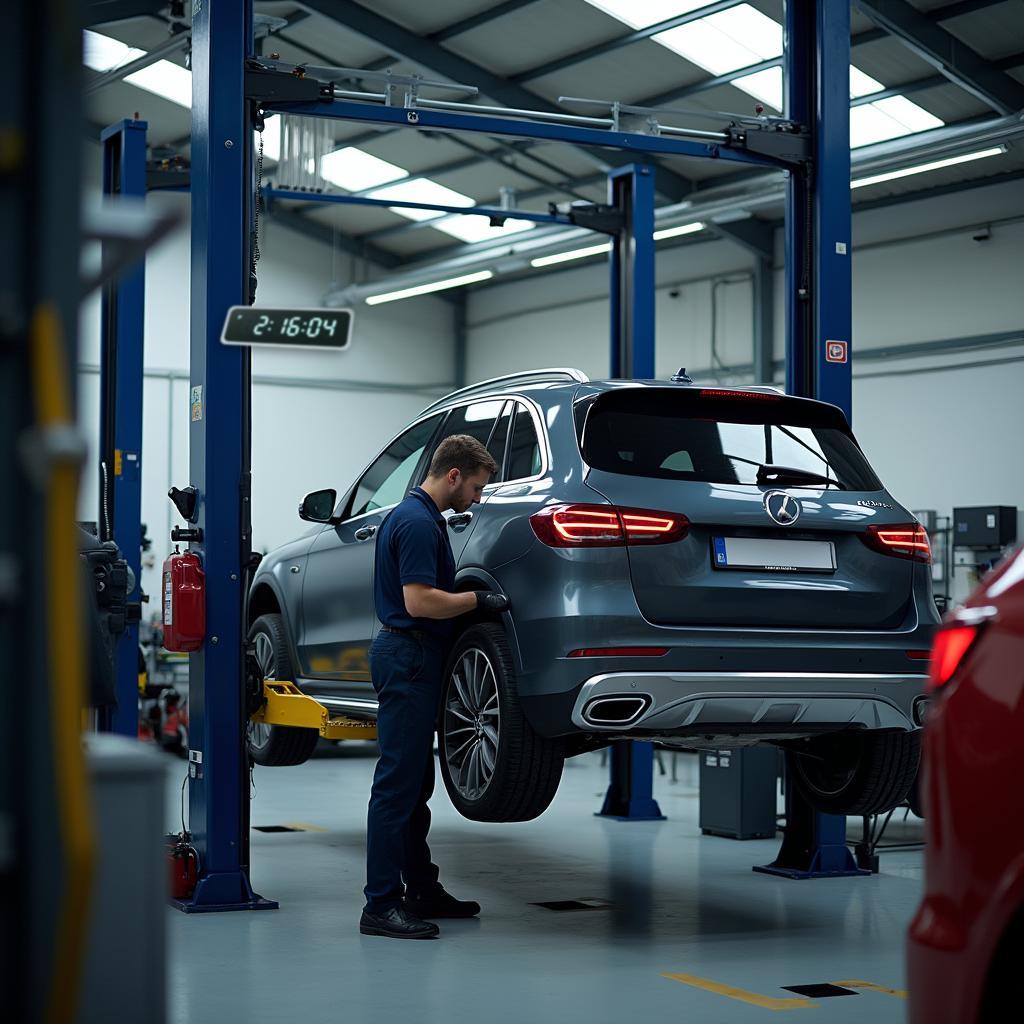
2:16:04
